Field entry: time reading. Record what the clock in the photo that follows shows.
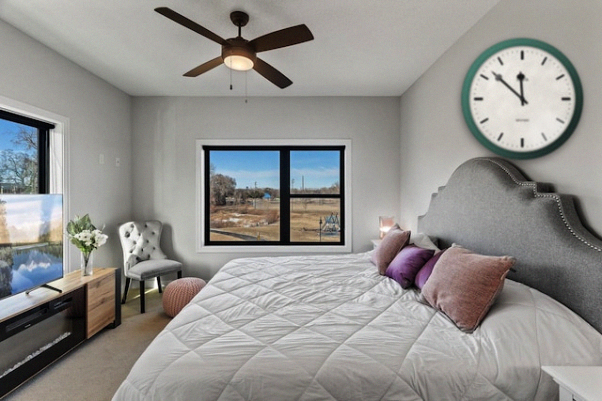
11:52
